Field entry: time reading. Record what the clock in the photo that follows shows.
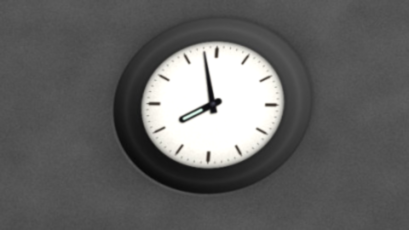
7:58
